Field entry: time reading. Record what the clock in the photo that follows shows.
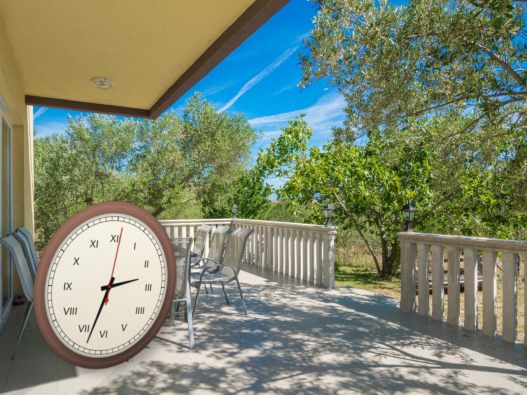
2:33:01
